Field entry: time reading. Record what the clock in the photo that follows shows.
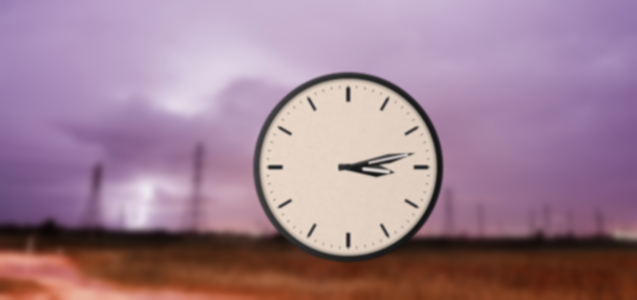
3:13
